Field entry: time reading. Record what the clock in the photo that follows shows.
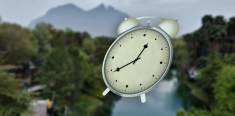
12:39
